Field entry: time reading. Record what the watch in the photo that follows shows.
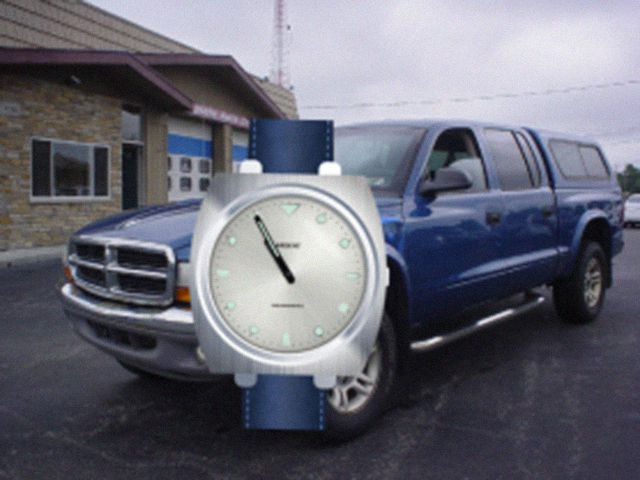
10:55
